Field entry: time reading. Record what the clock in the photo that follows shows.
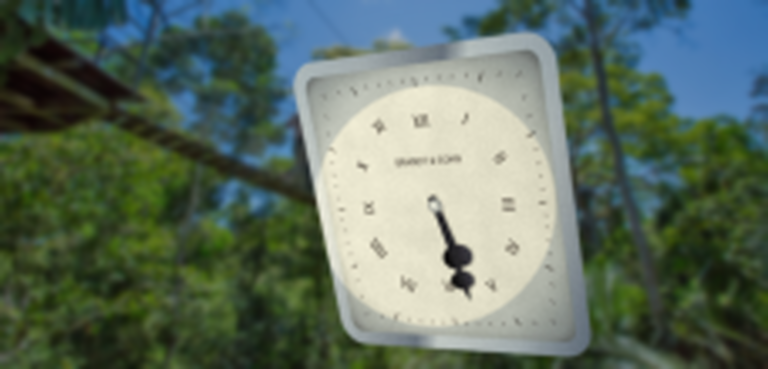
5:28
